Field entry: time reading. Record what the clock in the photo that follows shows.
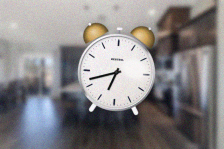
6:42
